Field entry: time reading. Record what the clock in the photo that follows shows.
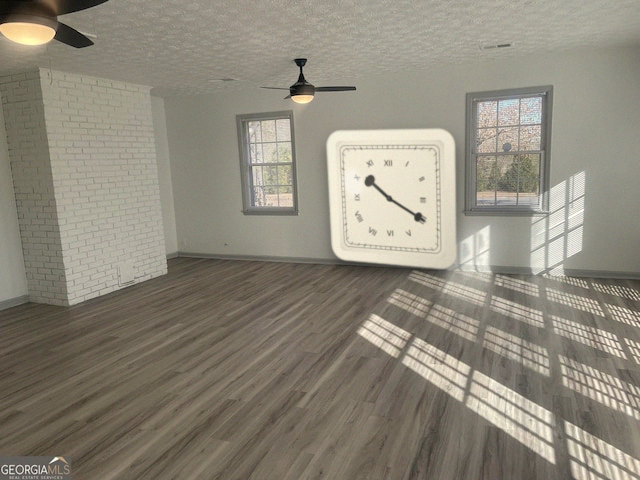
10:20
